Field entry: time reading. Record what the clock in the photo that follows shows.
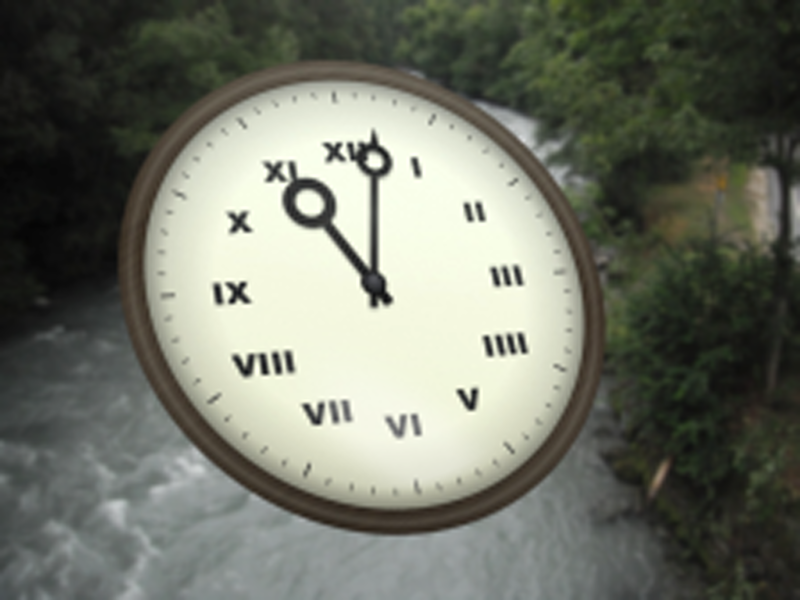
11:02
